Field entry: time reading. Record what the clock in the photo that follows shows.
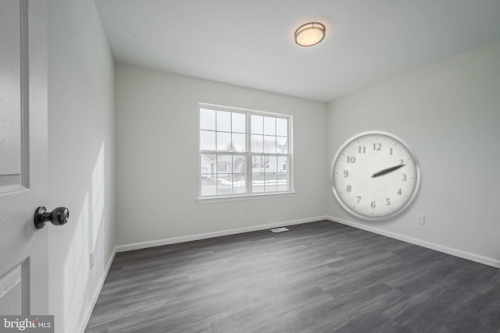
2:11
